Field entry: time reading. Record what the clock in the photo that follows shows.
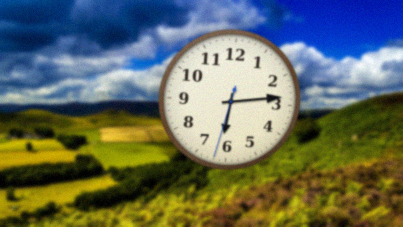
6:13:32
